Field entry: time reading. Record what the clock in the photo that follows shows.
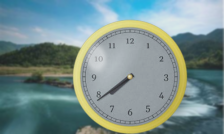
7:39
